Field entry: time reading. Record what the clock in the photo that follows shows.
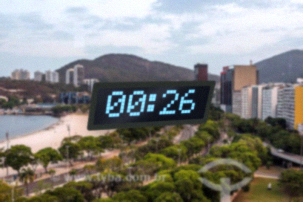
0:26
